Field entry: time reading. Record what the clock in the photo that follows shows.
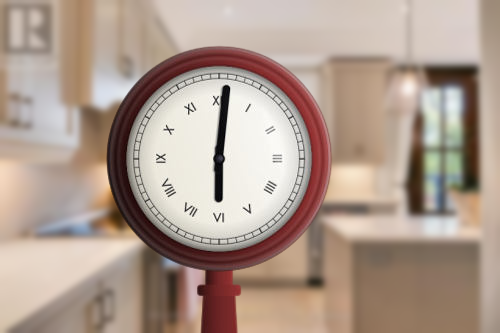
6:01
